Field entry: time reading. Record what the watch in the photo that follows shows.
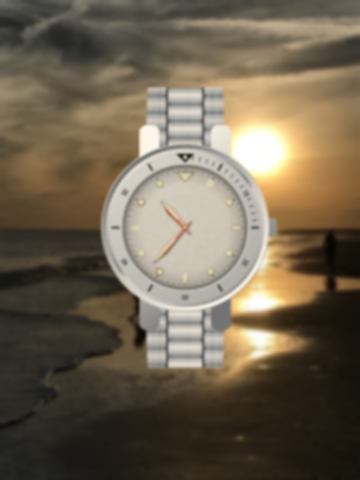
10:37
